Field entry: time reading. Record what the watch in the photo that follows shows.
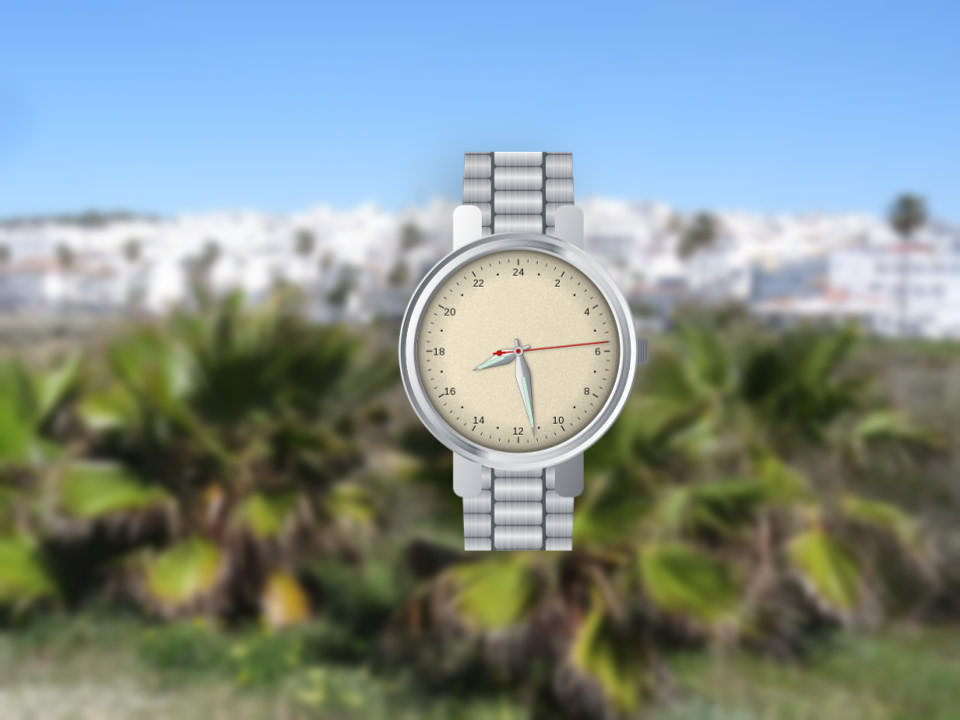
16:28:14
